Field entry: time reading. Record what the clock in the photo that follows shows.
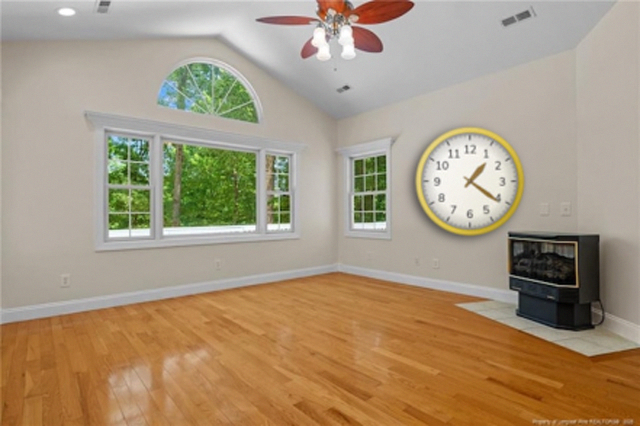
1:21
